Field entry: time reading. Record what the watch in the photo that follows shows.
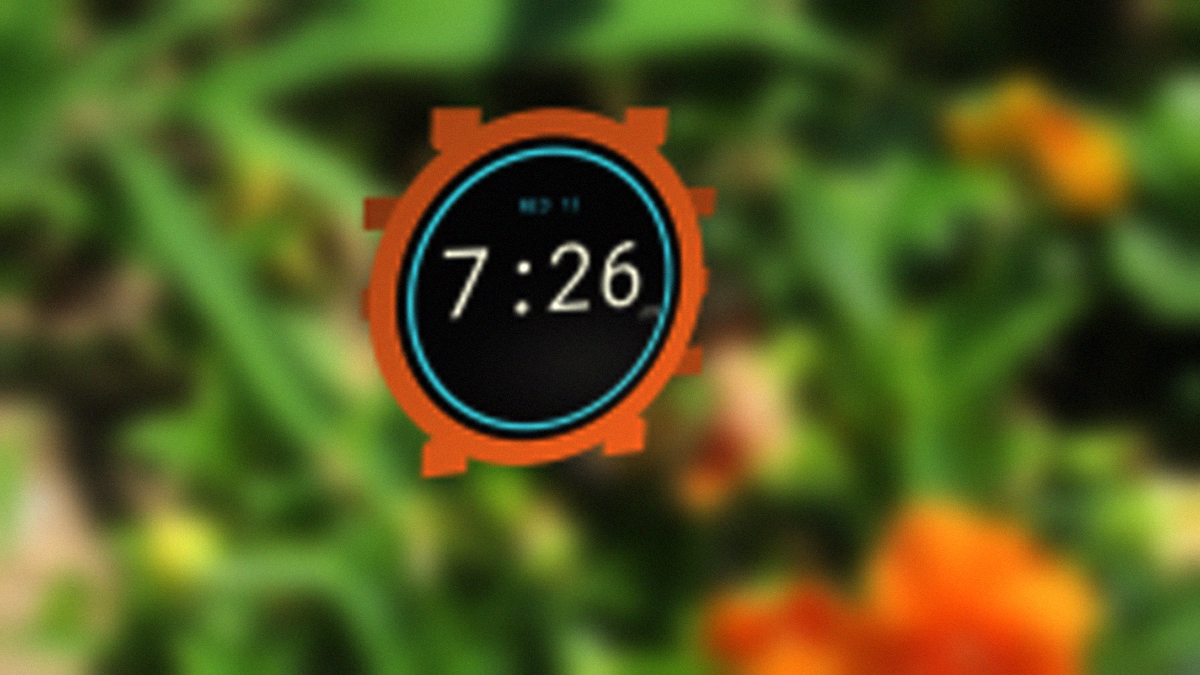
7:26
